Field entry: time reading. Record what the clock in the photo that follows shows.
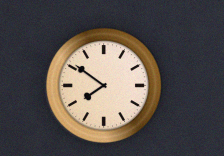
7:51
